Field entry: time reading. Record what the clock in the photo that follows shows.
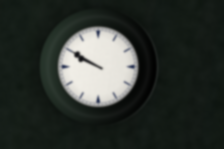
9:50
